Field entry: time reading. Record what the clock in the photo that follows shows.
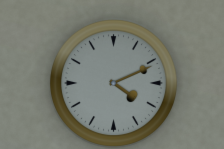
4:11
